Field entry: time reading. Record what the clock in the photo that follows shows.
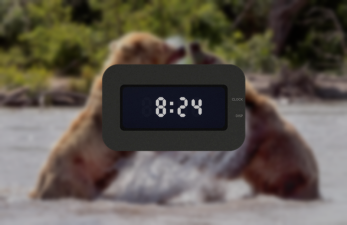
8:24
